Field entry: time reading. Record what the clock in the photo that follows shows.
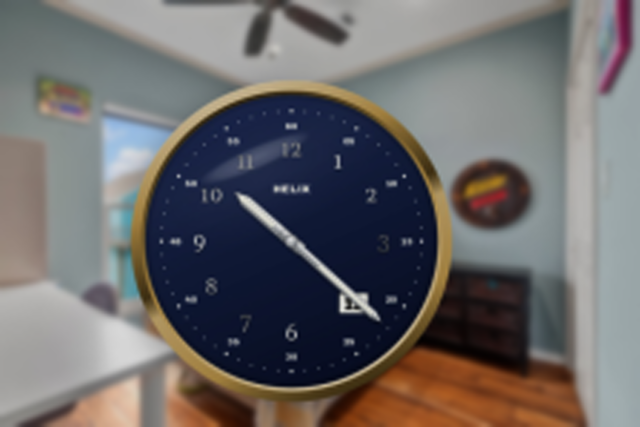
10:22
